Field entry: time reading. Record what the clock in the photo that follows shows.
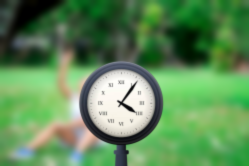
4:06
